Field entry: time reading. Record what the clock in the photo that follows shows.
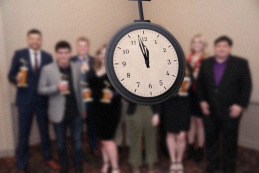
11:58
